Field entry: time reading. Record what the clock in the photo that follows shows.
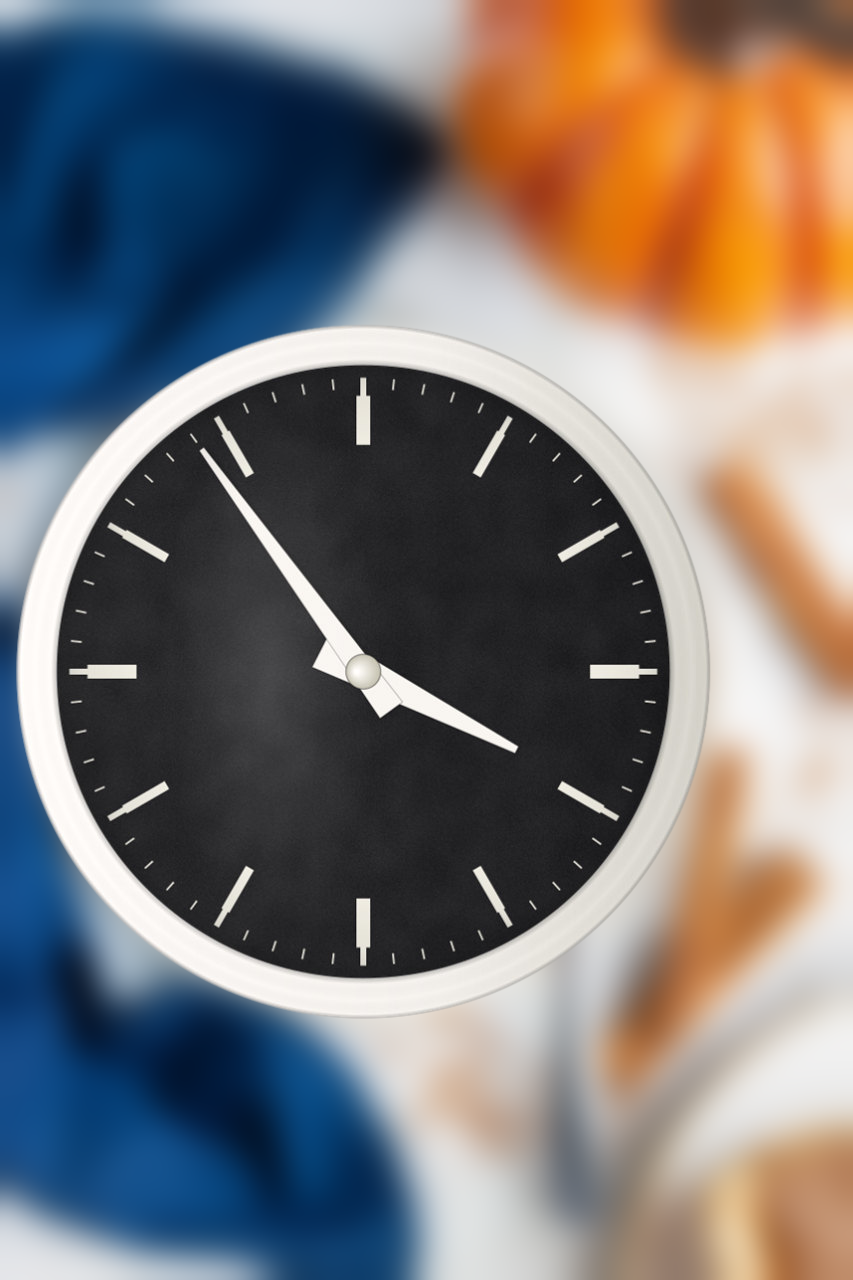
3:54
